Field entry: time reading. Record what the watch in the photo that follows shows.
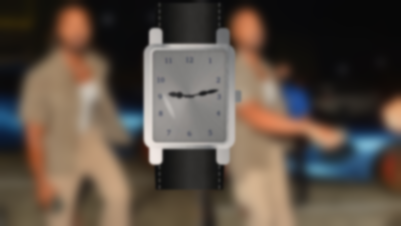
9:13
